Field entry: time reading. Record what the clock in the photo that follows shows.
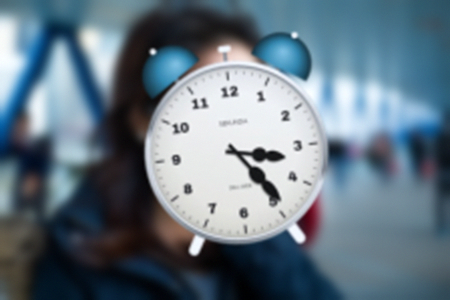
3:24
